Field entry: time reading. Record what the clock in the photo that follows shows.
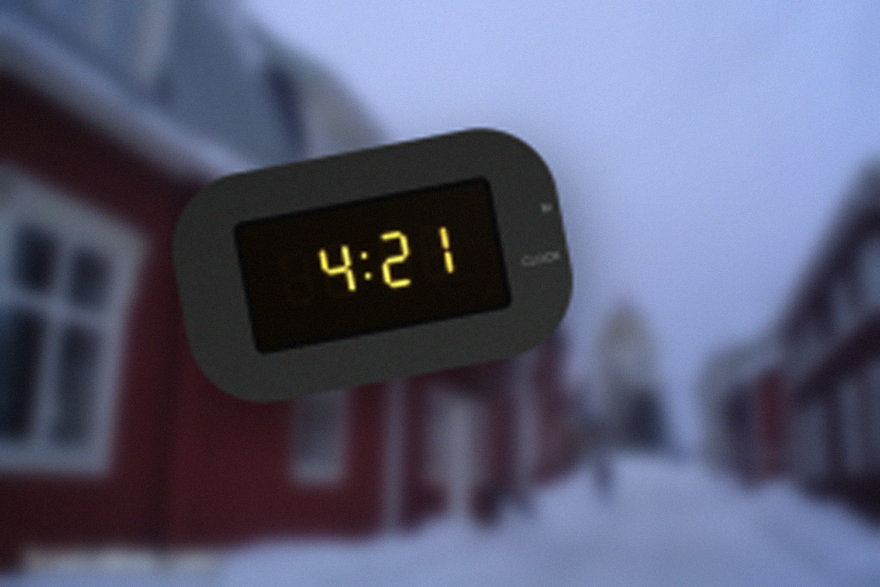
4:21
